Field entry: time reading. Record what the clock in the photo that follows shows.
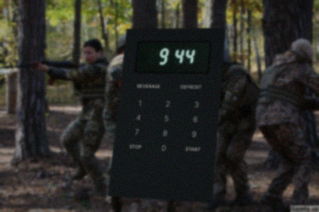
9:44
